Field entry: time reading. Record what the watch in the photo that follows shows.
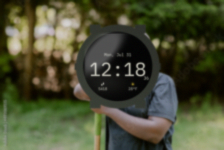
12:18
